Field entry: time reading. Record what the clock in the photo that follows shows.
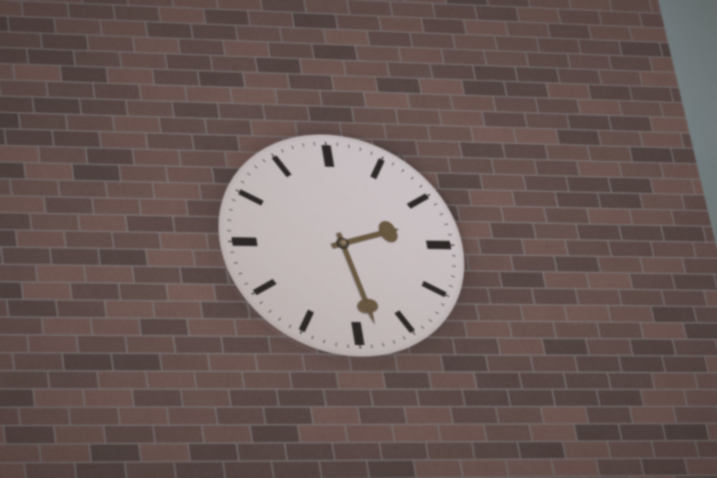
2:28
